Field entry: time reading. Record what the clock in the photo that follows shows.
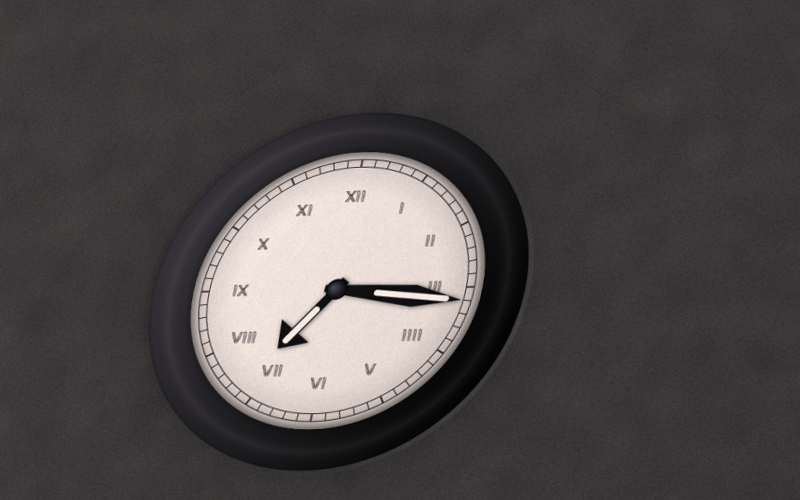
7:16
